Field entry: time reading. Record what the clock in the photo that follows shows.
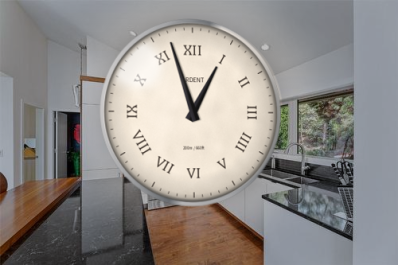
12:57
